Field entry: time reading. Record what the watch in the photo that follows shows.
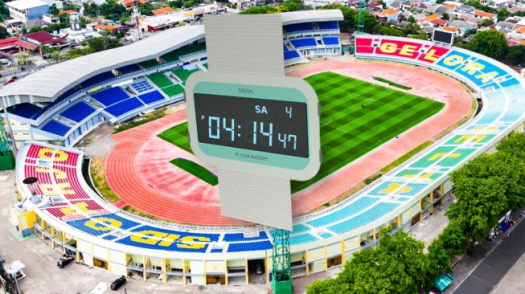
4:14:47
